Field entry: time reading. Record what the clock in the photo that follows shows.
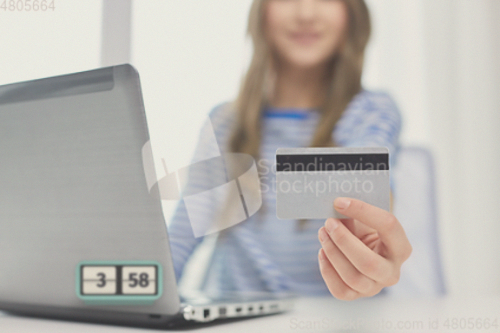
3:58
